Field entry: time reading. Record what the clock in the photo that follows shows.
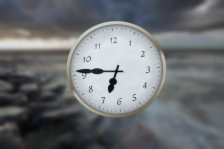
6:46
